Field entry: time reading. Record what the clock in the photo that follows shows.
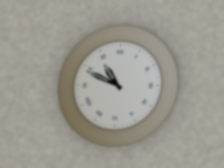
10:49
